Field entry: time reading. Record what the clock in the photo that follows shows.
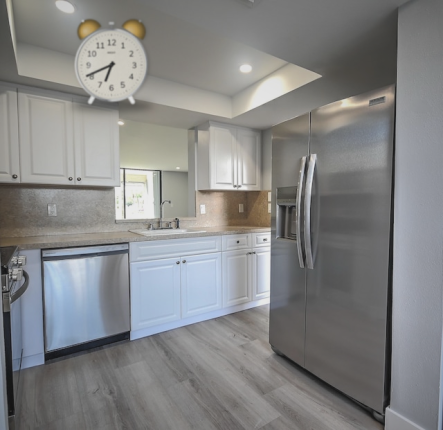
6:41
